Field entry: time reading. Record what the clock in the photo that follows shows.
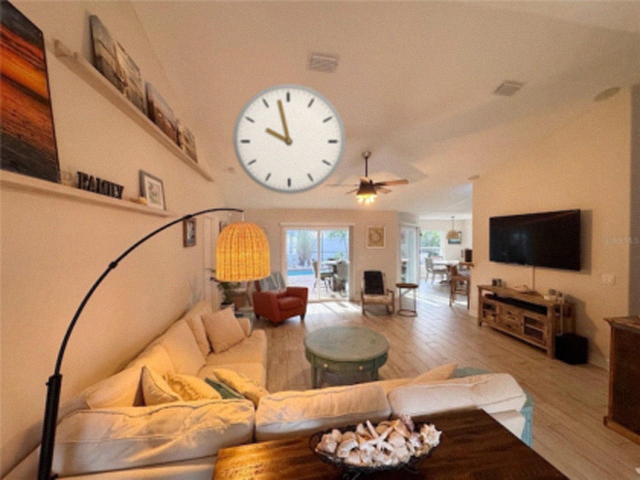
9:58
